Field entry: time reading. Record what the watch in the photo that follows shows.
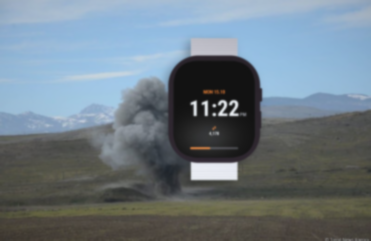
11:22
